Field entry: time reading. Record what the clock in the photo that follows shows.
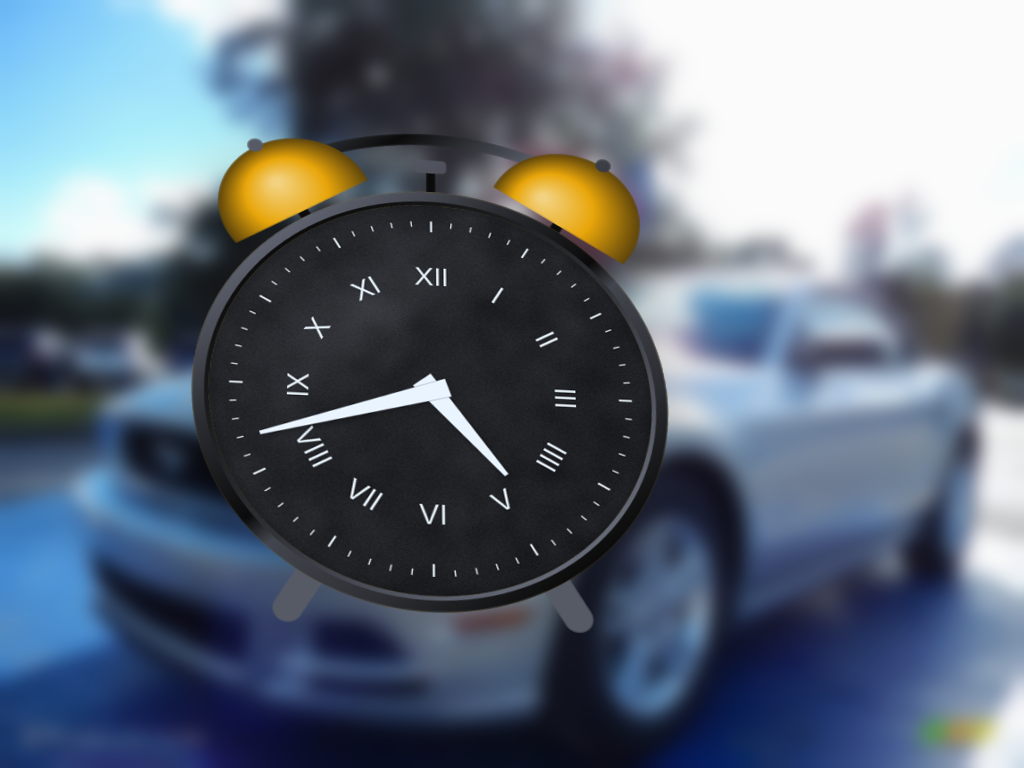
4:42
